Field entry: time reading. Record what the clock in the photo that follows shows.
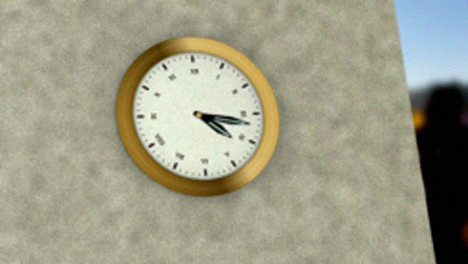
4:17
